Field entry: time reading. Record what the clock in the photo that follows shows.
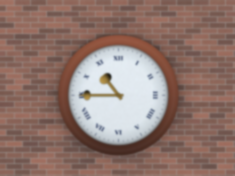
10:45
